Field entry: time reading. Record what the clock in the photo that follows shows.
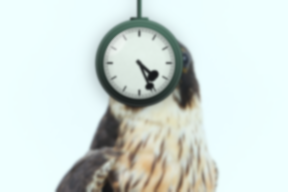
4:26
